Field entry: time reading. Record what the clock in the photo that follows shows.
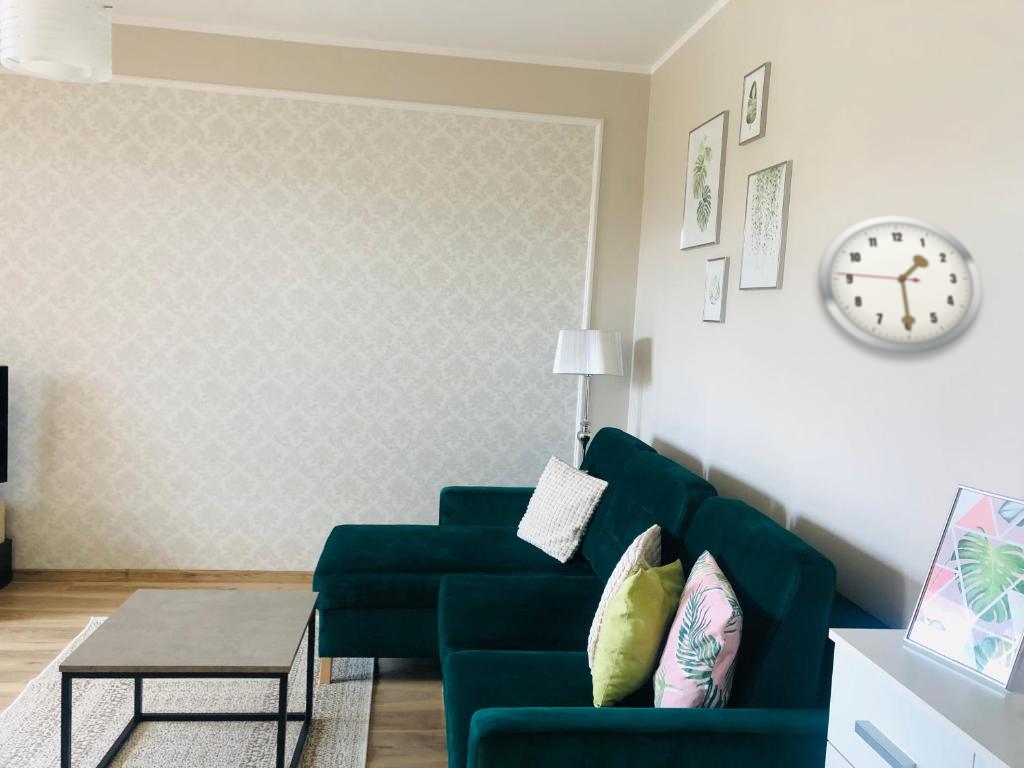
1:29:46
